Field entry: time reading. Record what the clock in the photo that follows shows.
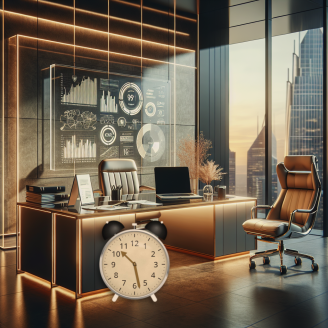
10:28
